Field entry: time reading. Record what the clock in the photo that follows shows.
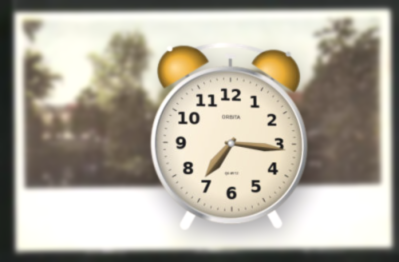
7:16
